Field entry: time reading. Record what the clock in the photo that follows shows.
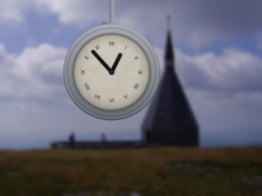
12:53
